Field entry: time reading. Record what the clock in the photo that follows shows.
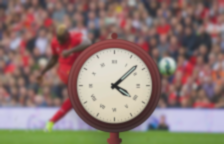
4:08
